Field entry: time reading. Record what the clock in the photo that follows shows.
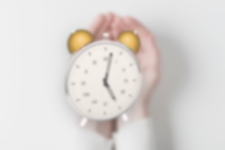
5:02
